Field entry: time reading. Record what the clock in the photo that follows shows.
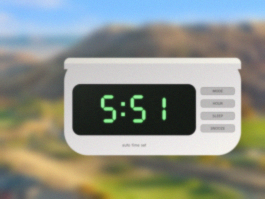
5:51
